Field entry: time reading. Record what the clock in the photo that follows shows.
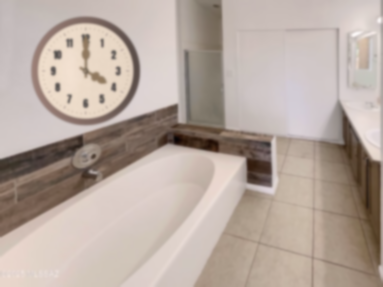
4:00
